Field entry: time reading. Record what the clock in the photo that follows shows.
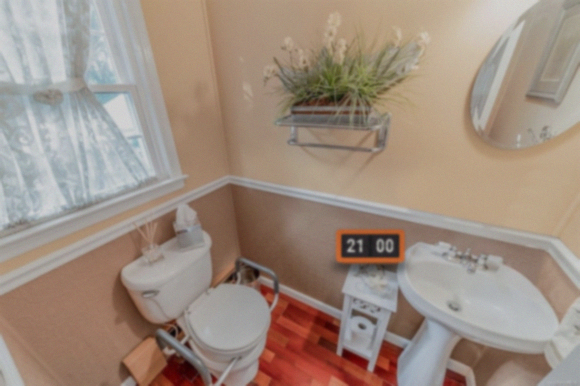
21:00
